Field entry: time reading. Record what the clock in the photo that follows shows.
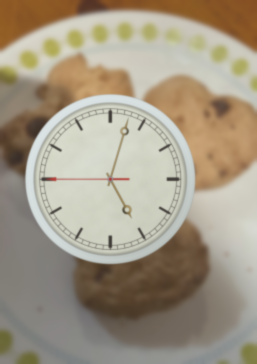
5:02:45
